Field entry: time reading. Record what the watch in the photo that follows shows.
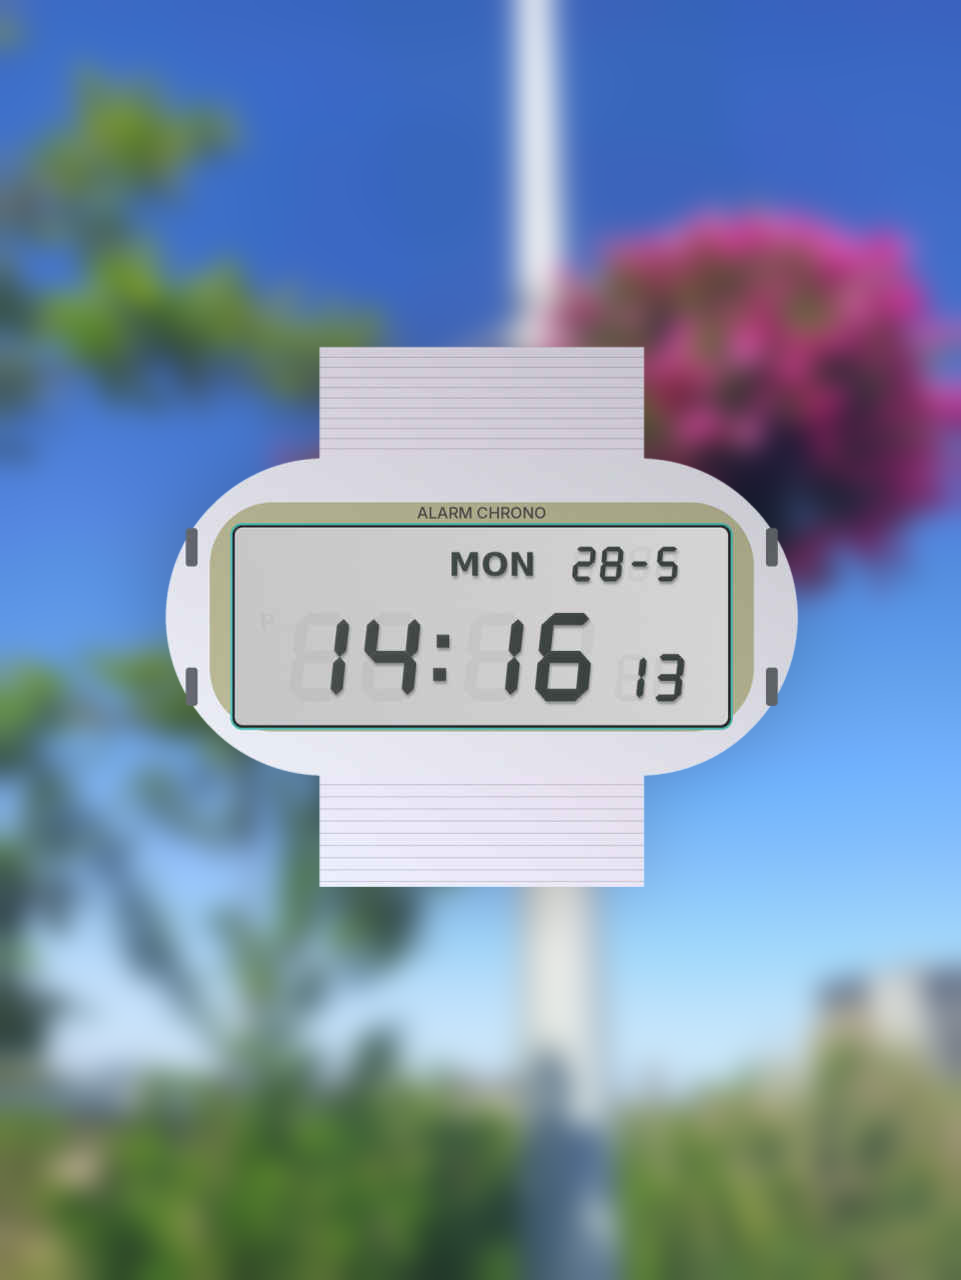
14:16:13
